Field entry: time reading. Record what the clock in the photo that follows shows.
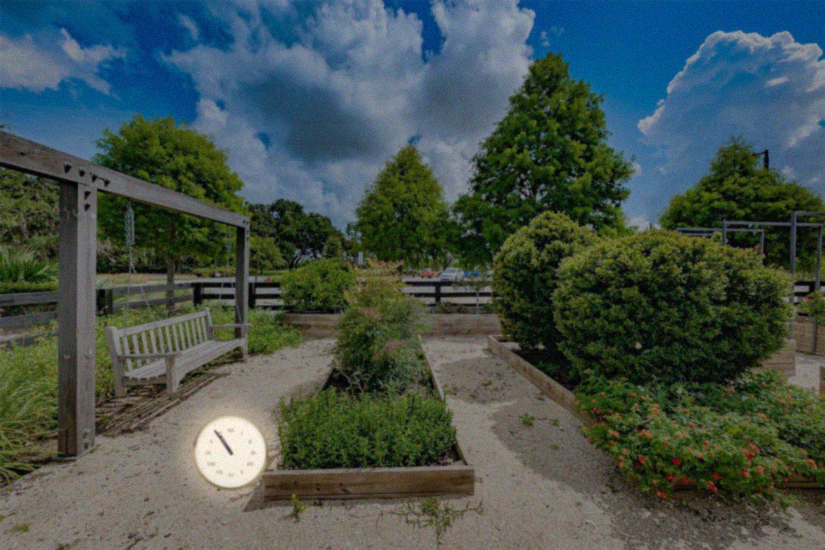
10:54
